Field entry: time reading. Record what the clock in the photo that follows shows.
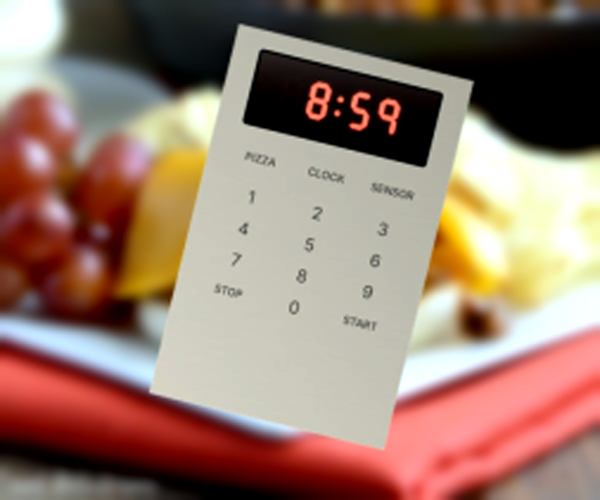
8:59
